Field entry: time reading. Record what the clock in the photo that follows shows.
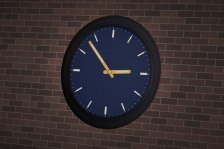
2:53
